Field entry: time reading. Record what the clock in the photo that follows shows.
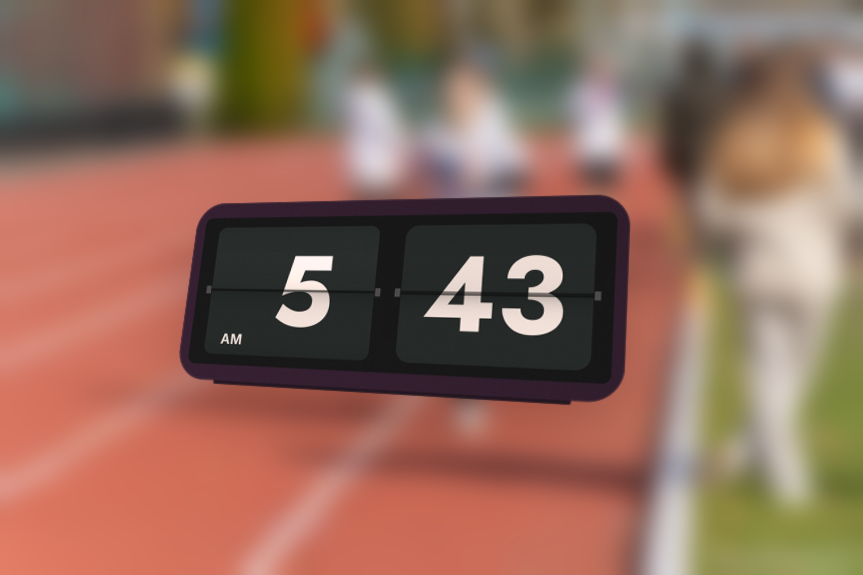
5:43
